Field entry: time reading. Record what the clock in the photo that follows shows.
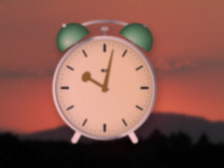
10:02
